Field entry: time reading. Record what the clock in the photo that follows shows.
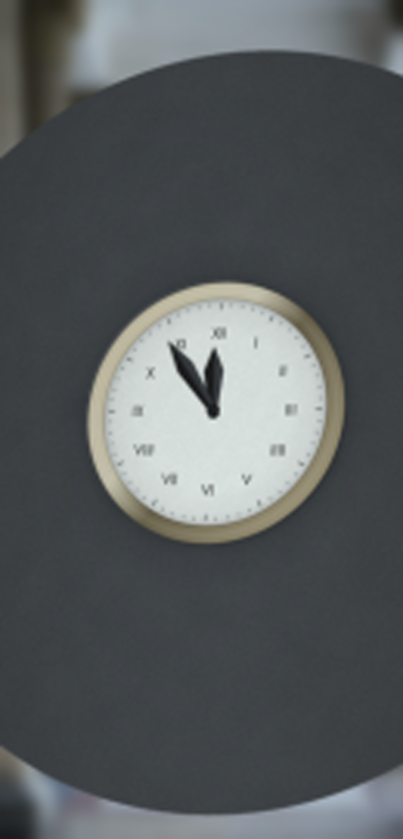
11:54
